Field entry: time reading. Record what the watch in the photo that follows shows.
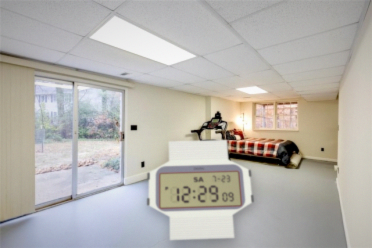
12:29
